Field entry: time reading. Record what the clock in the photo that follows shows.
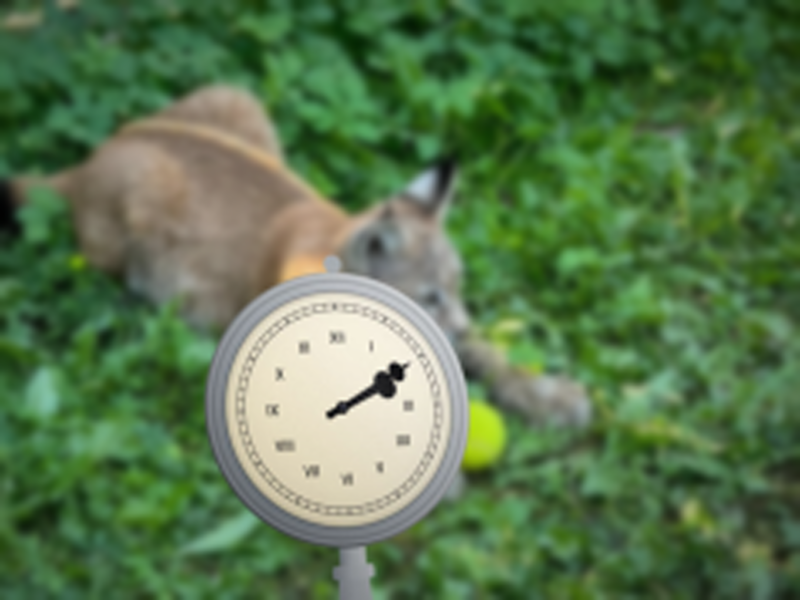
2:10
